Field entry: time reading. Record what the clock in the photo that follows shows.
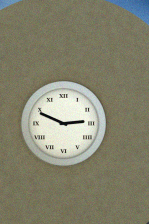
2:49
